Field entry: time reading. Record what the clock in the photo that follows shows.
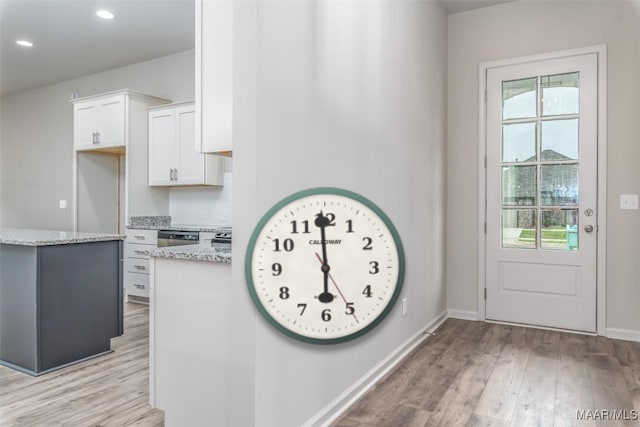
5:59:25
